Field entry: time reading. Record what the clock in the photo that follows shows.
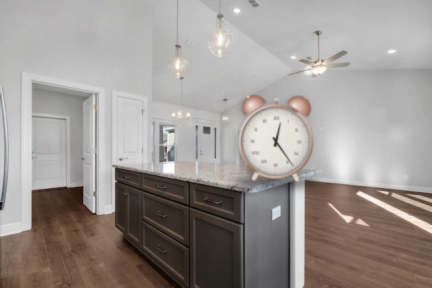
12:24
